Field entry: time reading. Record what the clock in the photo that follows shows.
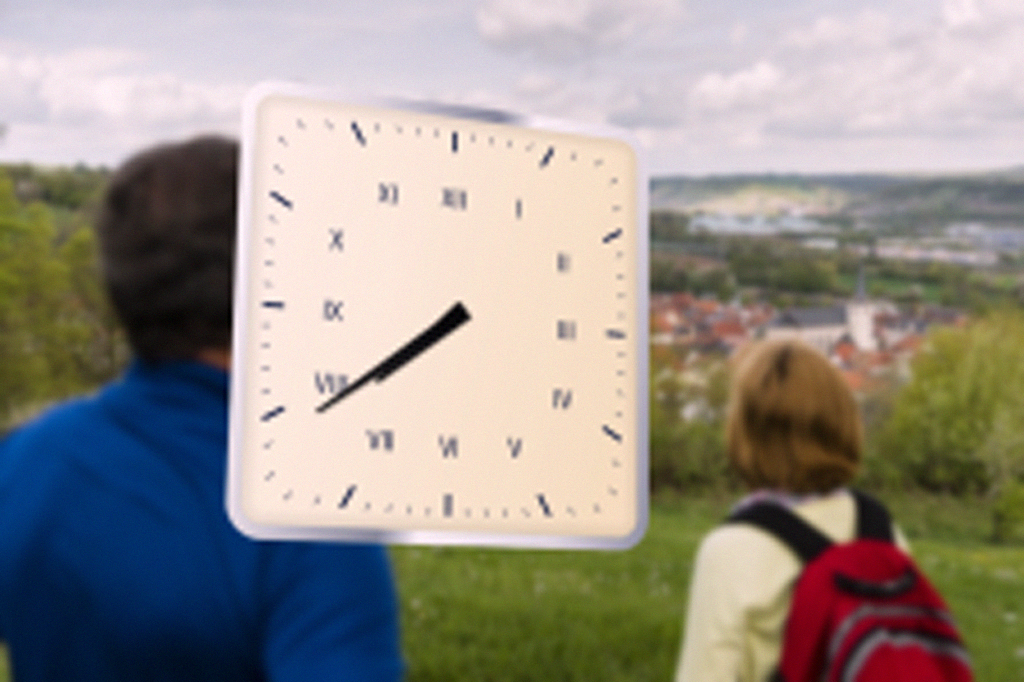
7:39
